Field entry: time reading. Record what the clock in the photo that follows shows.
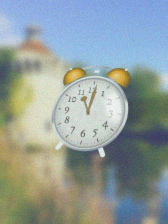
11:01
